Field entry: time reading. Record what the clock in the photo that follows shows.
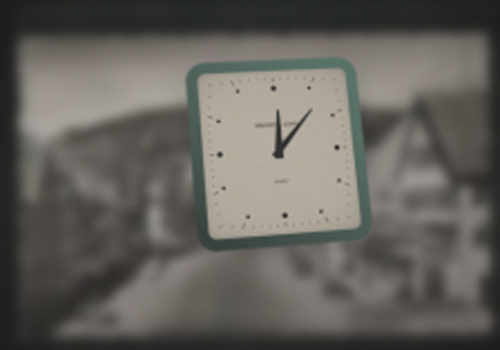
12:07
